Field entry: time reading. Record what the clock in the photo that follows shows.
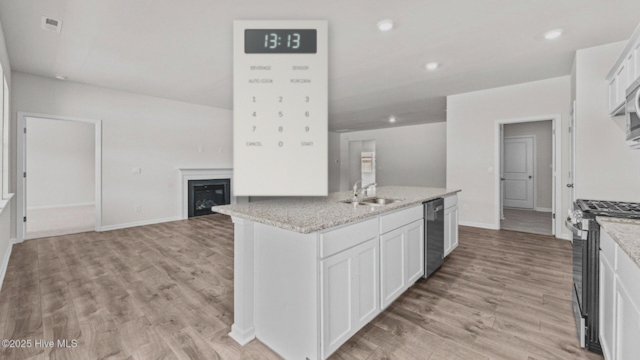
13:13
